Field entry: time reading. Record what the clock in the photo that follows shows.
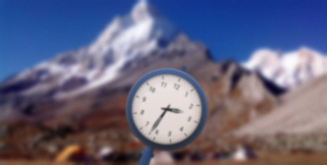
2:32
